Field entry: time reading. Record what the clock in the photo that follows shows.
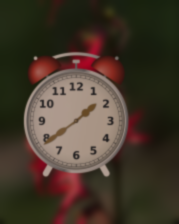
1:39
